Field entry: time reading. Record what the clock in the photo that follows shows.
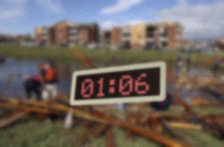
1:06
